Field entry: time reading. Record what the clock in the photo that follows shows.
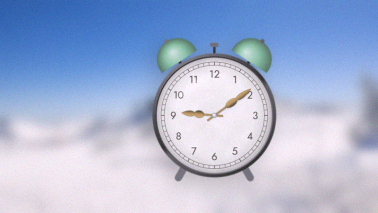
9:09
